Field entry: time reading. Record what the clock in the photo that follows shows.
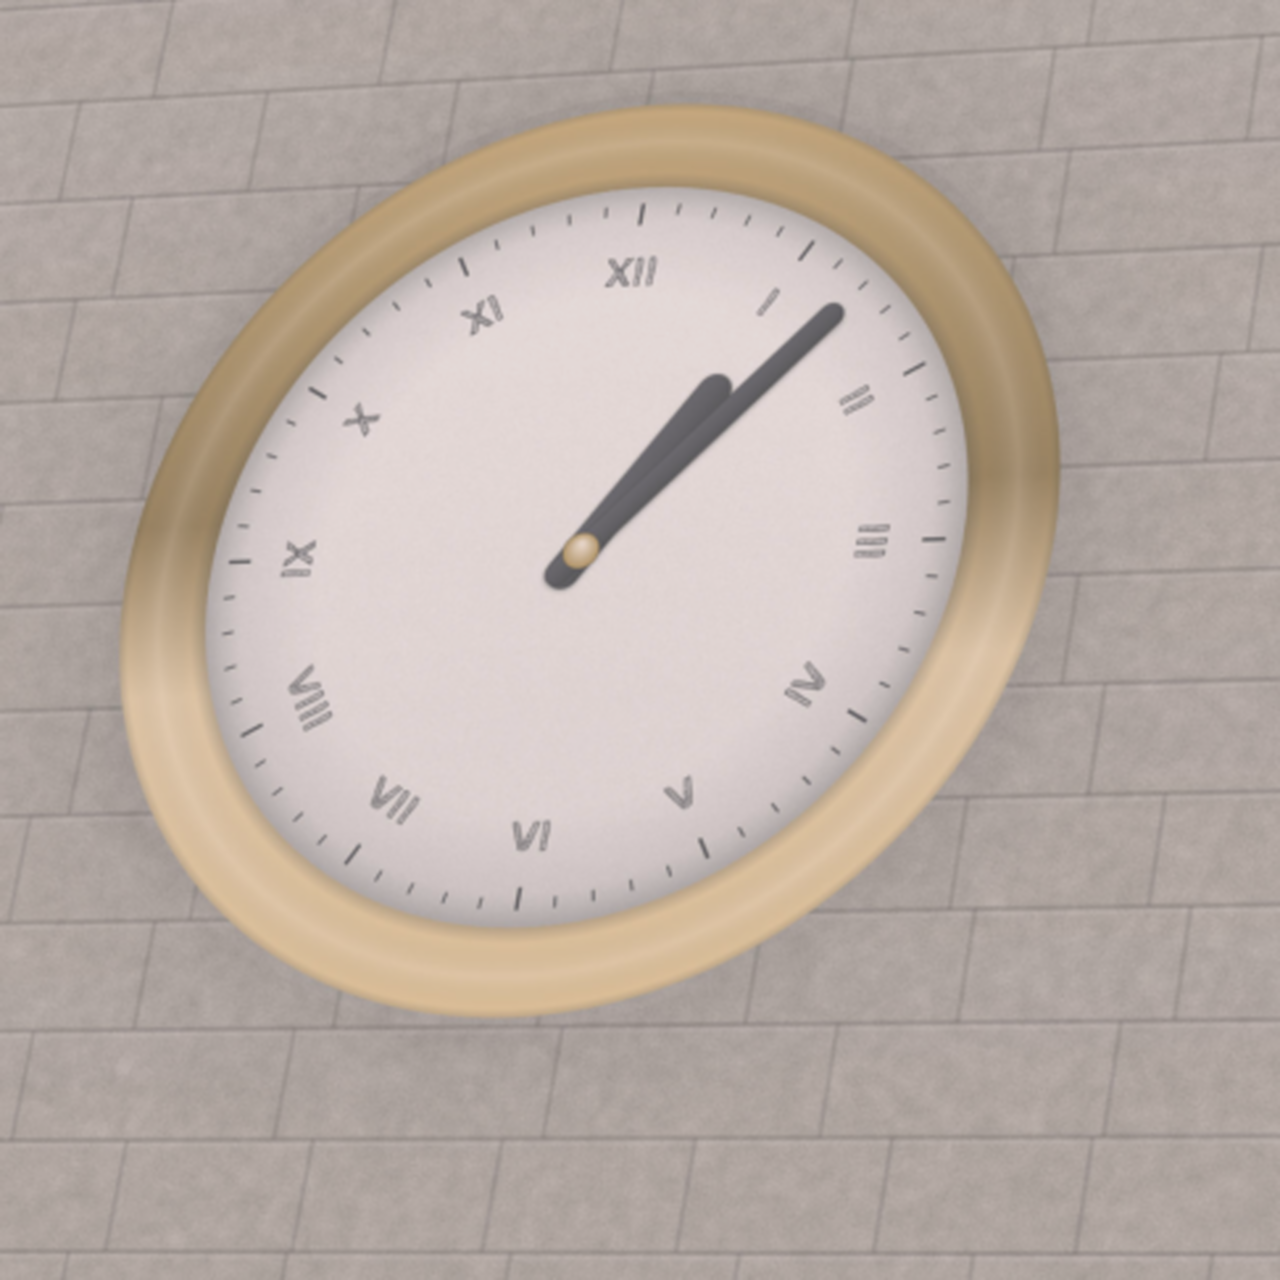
1:07
